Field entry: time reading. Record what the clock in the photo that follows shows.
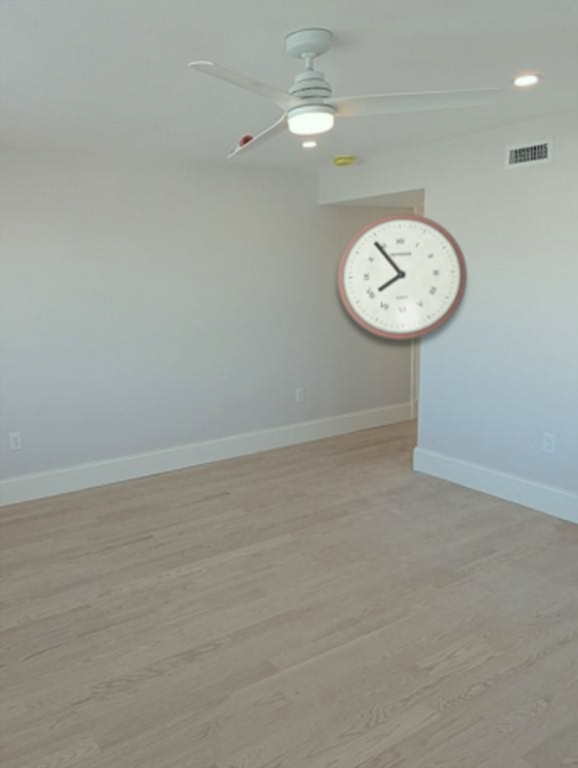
7:54
